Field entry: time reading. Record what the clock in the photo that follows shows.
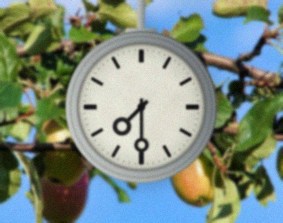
7:30
